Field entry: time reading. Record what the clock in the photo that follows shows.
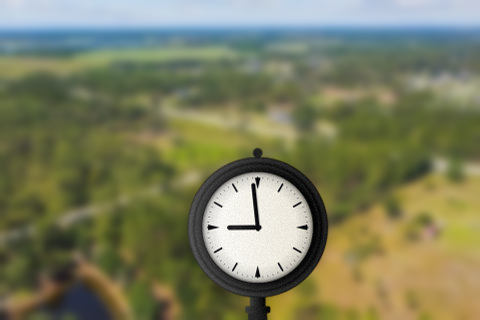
8:59
